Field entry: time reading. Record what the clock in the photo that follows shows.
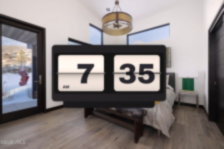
7:35
